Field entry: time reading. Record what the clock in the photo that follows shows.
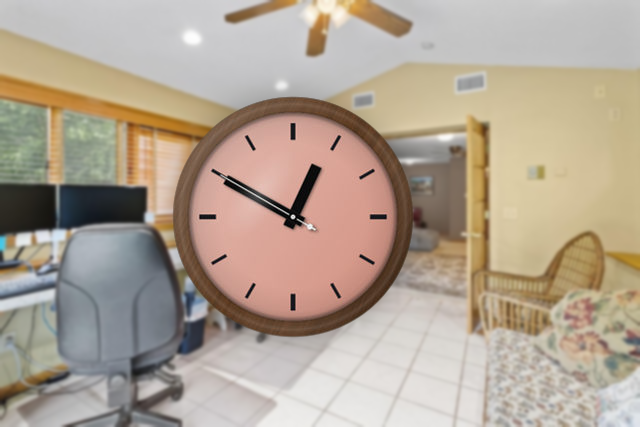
12:49:50
